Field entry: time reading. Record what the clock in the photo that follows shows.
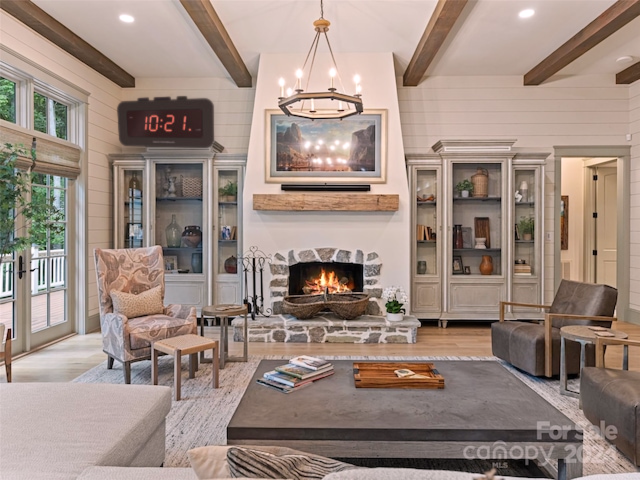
10:21
